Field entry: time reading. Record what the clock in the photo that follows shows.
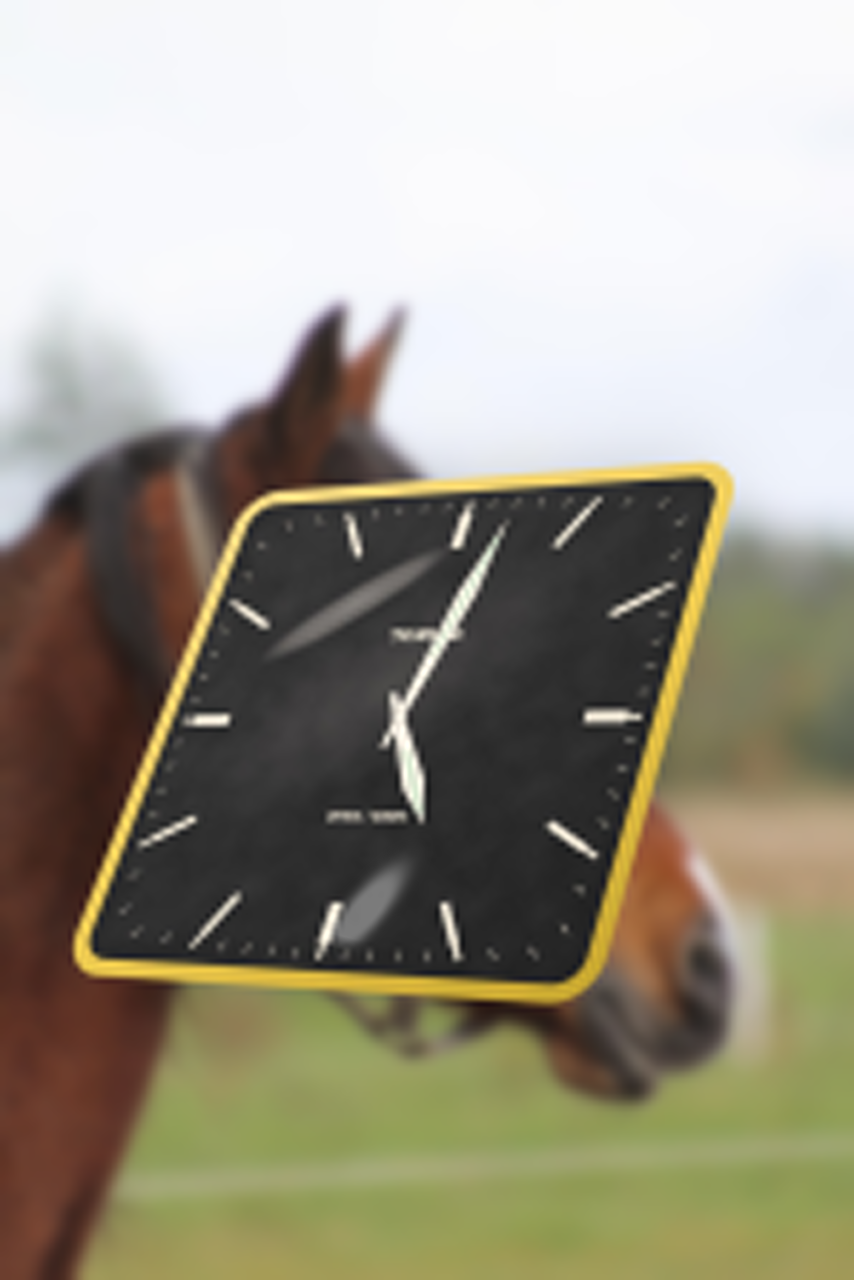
5:02
